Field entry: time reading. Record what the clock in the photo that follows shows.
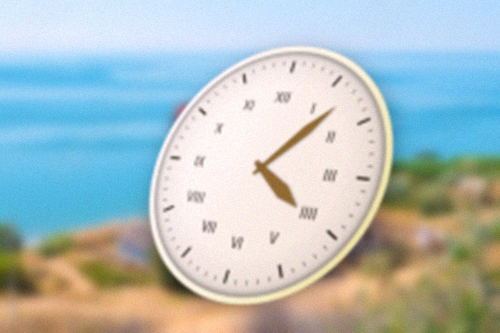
4:07
